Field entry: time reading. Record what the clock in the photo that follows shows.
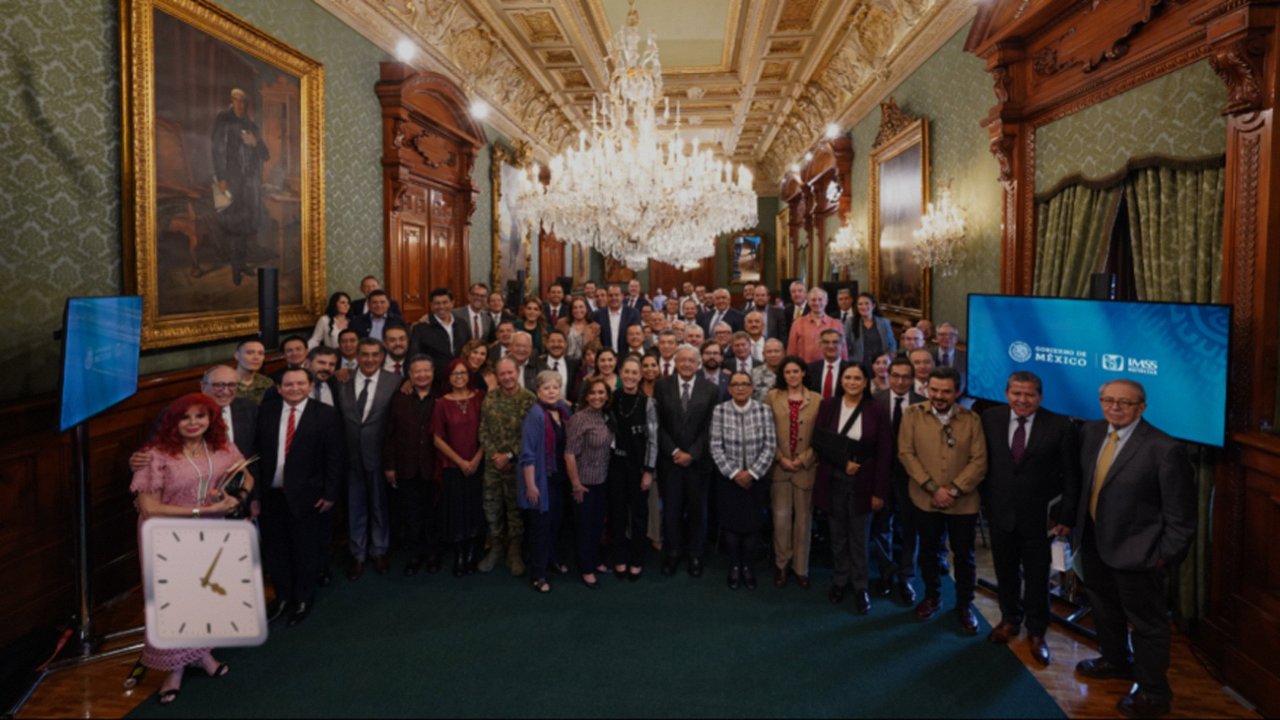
4:05
